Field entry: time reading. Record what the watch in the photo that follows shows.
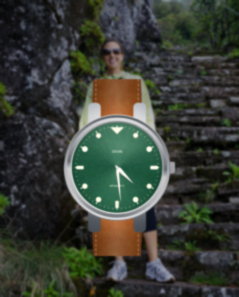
4:29
